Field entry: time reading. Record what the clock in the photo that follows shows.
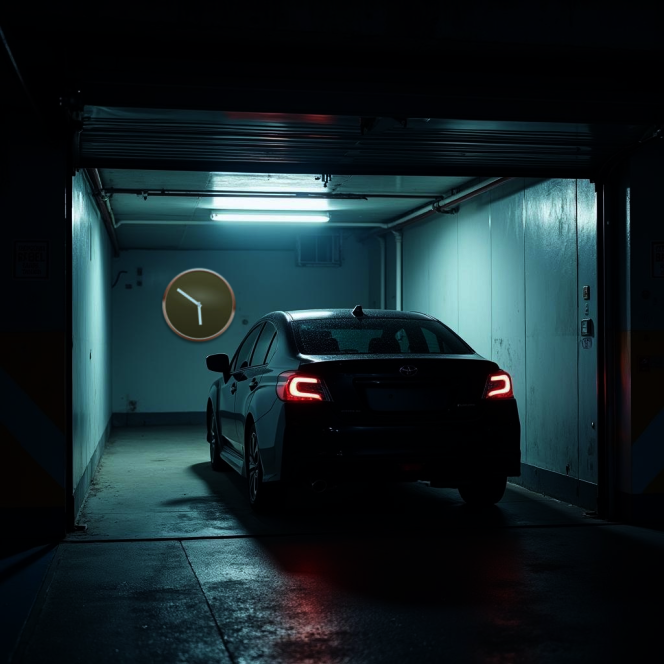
5:51
